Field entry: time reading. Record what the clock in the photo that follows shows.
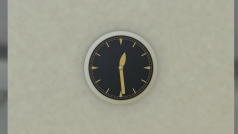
12:29
